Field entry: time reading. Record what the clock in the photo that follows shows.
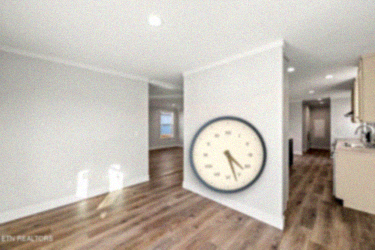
4:27
